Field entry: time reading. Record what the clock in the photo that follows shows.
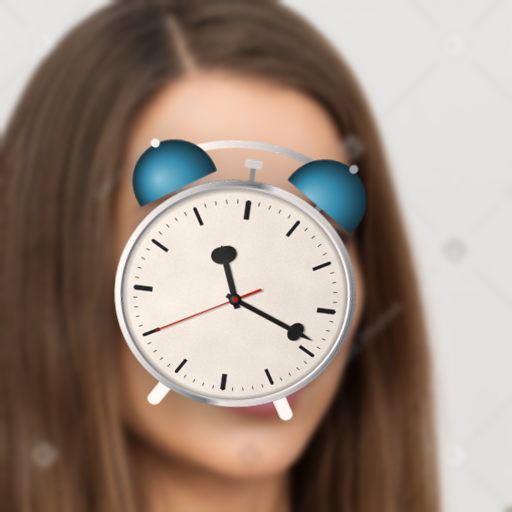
11:18:40
